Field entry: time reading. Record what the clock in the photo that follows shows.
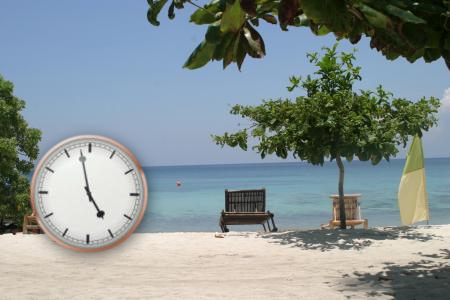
4:58
